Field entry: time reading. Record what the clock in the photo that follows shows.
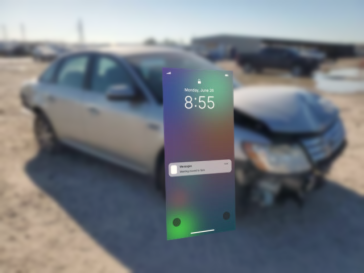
8:55
